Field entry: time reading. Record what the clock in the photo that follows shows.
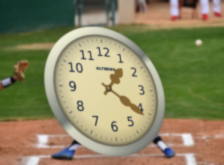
1:21
